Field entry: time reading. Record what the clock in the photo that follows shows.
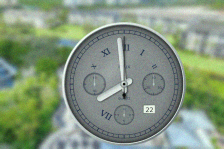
7:59
